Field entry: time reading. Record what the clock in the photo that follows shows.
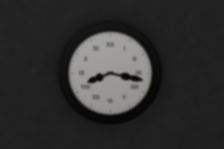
8:17
